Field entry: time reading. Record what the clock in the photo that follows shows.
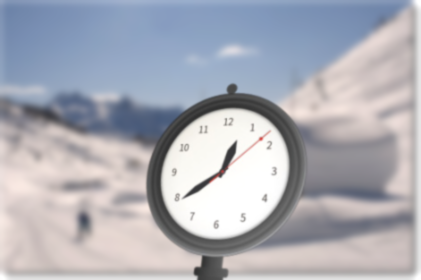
12:39:08
